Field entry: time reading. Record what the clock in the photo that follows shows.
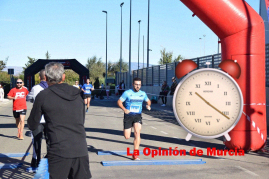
10:21
